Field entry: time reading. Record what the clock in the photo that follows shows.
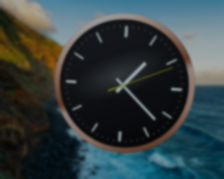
1:22:11
